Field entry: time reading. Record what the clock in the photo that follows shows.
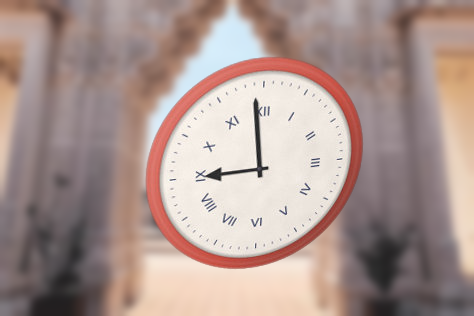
8:59
